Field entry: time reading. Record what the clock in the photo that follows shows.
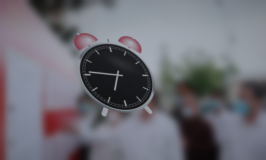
6:46
